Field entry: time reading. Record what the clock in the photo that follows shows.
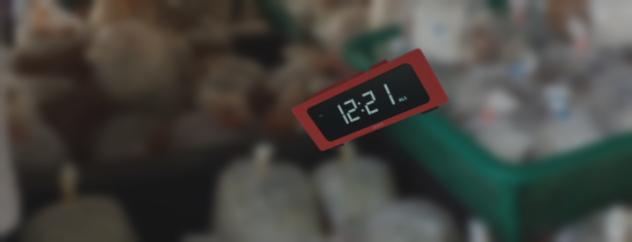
12:21
